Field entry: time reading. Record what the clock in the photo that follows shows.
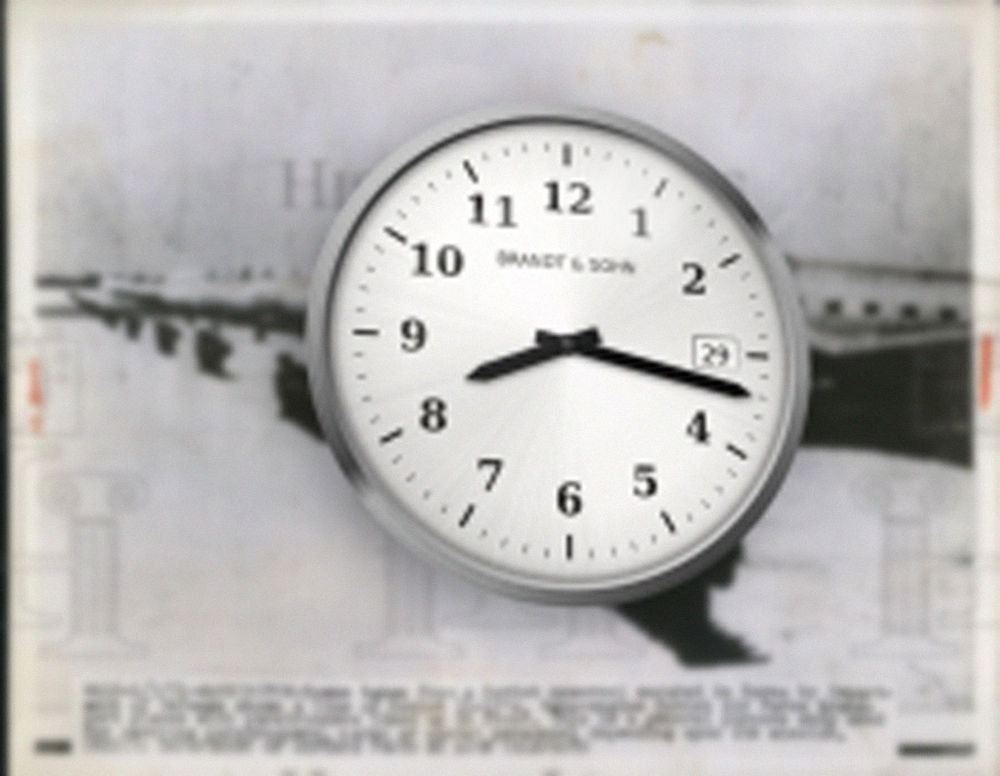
8:17
